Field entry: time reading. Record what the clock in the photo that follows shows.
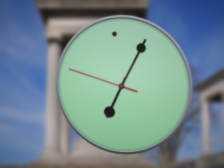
7:05:49
